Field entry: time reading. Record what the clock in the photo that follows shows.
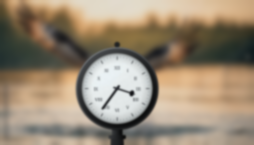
3:36
